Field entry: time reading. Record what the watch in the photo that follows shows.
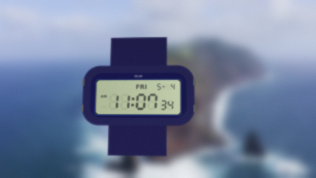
11:07:34
